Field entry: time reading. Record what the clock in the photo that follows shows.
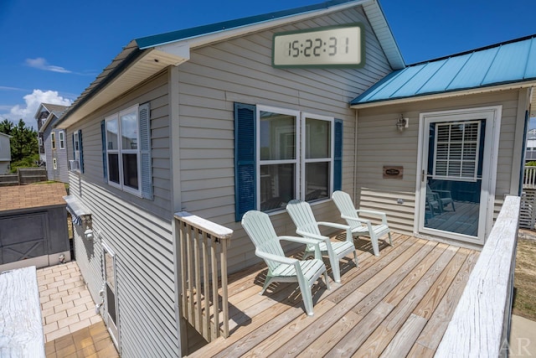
15:22:31
